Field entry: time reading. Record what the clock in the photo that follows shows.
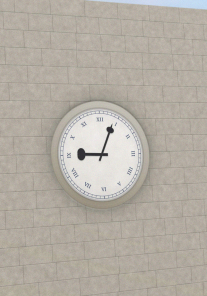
9:04
